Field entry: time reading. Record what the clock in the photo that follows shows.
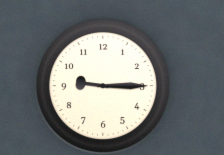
9:15
